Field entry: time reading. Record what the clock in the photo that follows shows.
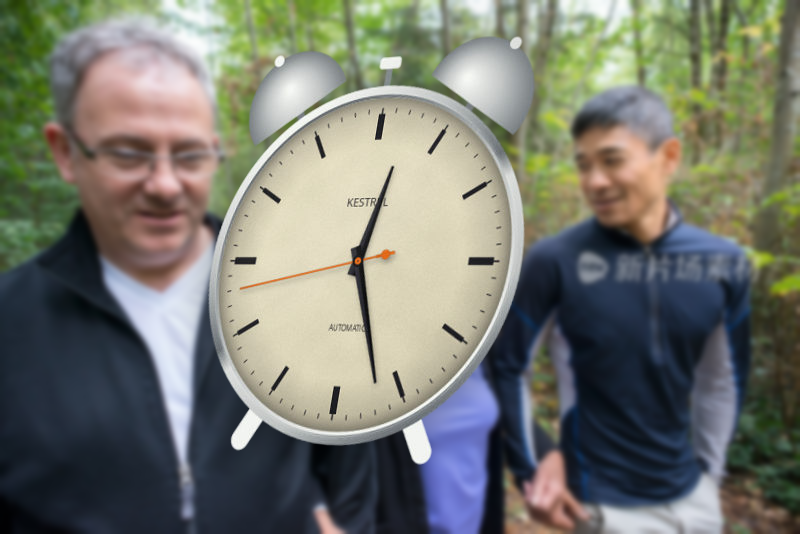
12:26:43
